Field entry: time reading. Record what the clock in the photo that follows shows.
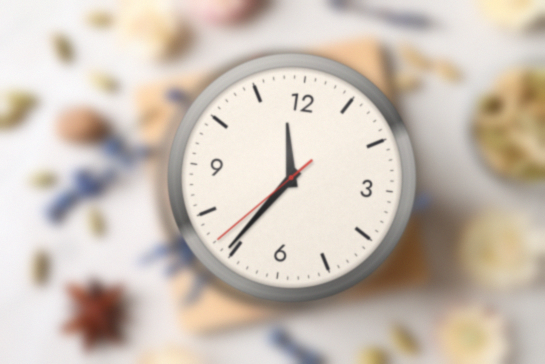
11:35:37
